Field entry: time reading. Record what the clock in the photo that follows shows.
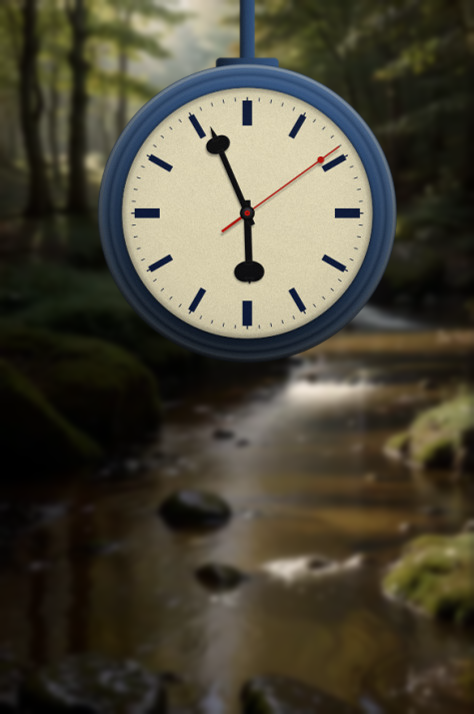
5:56:09
